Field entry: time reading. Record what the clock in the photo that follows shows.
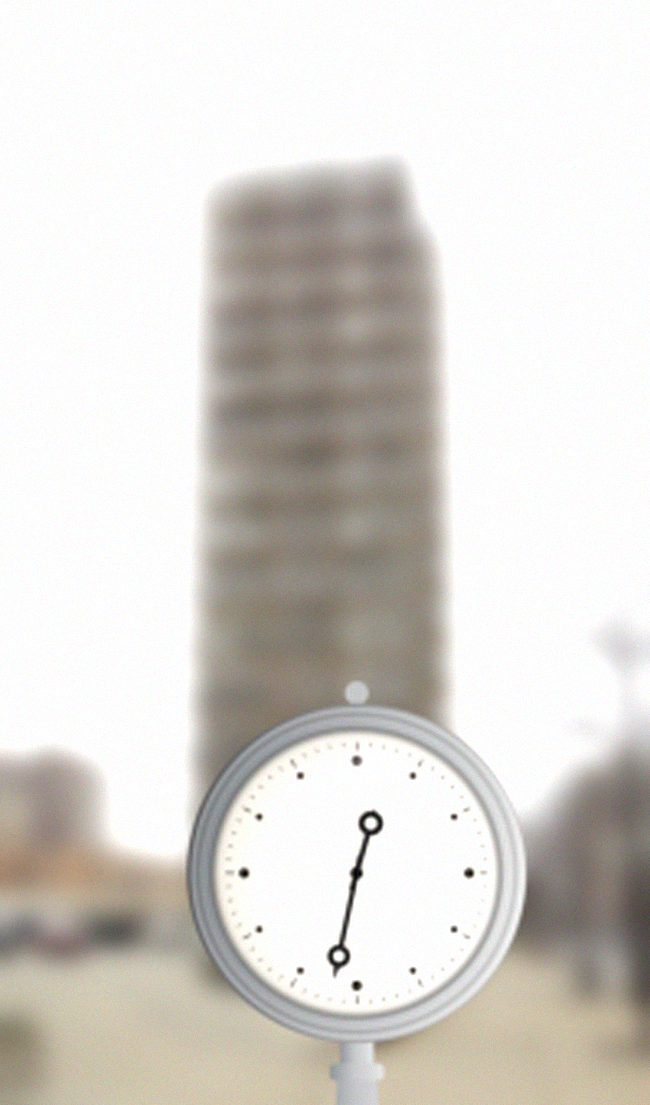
12:32
